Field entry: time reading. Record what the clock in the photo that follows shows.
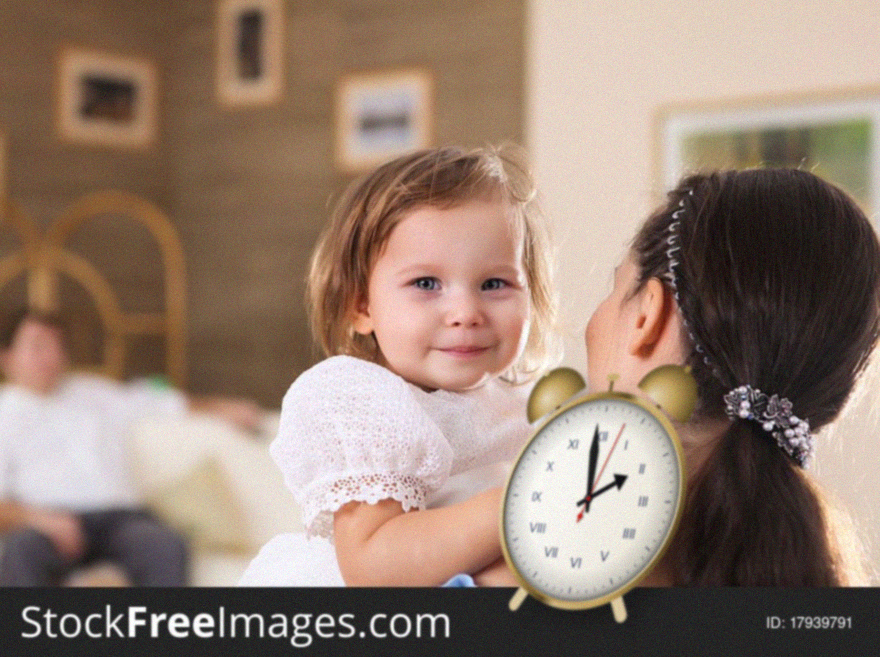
1:59:03
